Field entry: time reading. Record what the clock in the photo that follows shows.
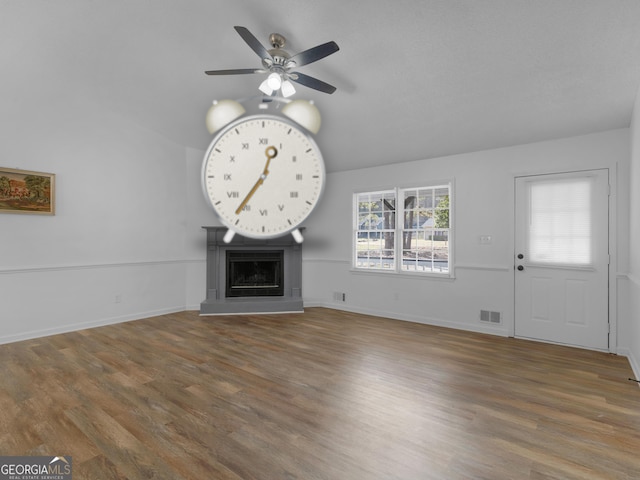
12:36
